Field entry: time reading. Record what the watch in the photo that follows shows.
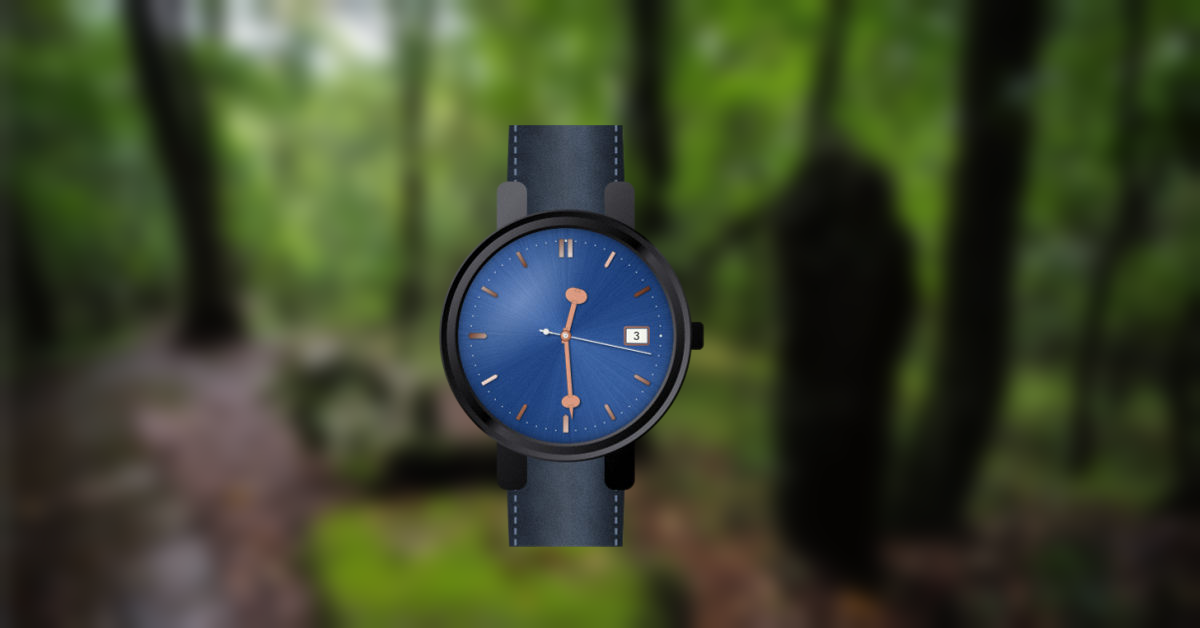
12:29:17
